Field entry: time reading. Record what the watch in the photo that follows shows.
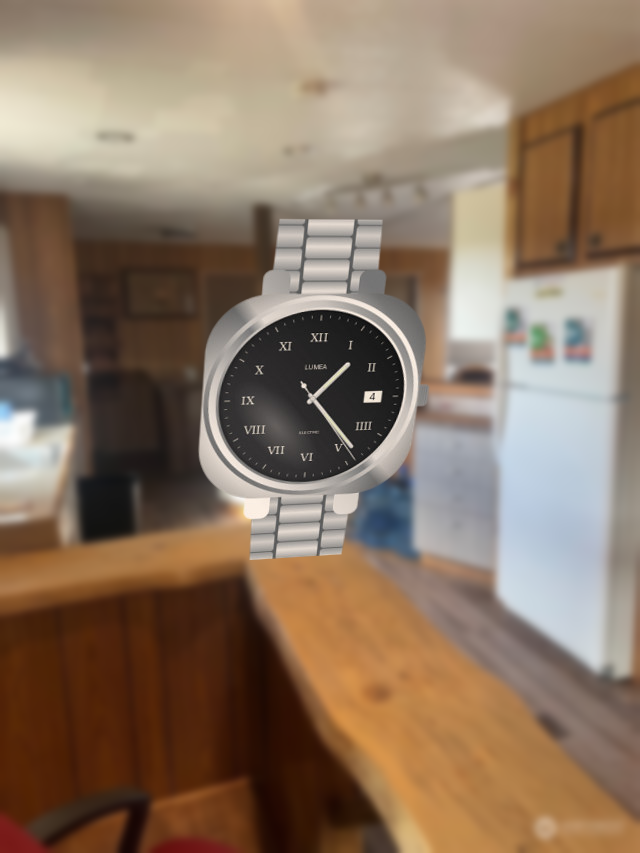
1:23:24
